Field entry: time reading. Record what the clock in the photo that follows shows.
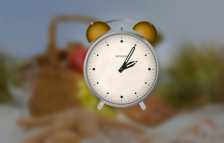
2:05
